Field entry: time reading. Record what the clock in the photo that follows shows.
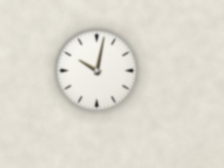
10:02
